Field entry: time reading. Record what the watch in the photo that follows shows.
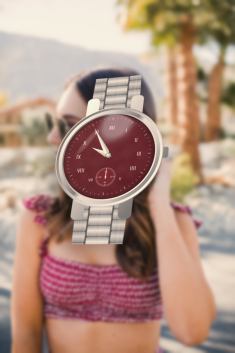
9:55
